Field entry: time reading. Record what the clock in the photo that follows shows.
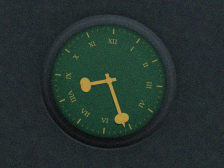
8:26
